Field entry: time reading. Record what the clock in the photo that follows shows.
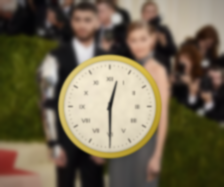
12:30
